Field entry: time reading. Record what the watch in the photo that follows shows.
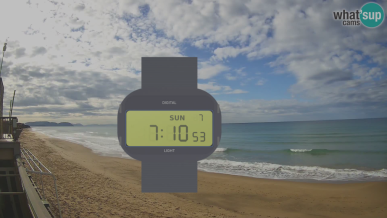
7:10:53
